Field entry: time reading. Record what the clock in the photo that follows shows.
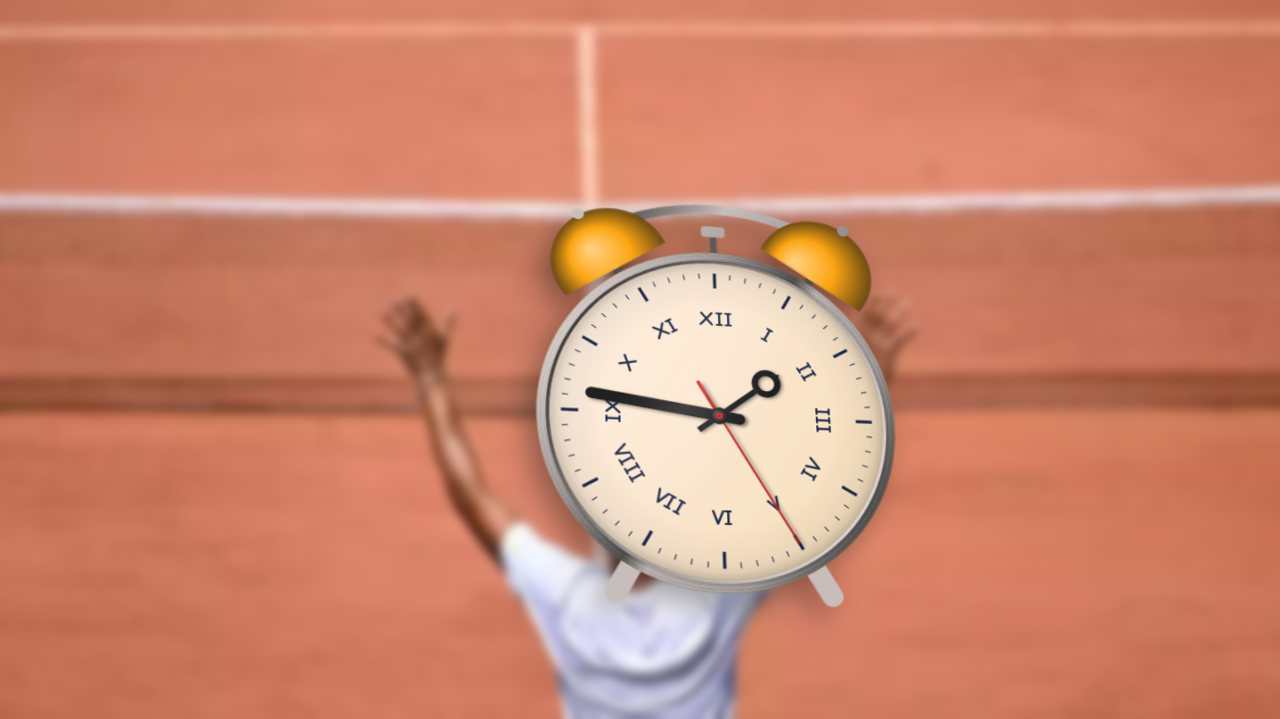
1:46:25
